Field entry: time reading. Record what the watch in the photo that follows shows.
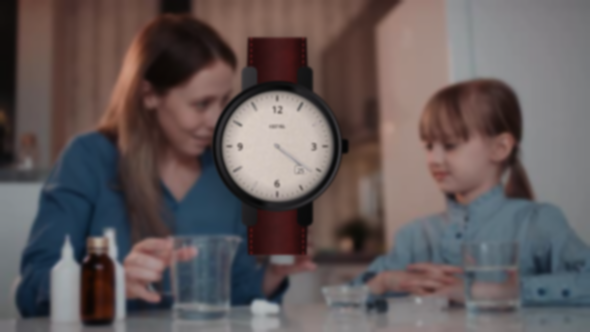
4:21
